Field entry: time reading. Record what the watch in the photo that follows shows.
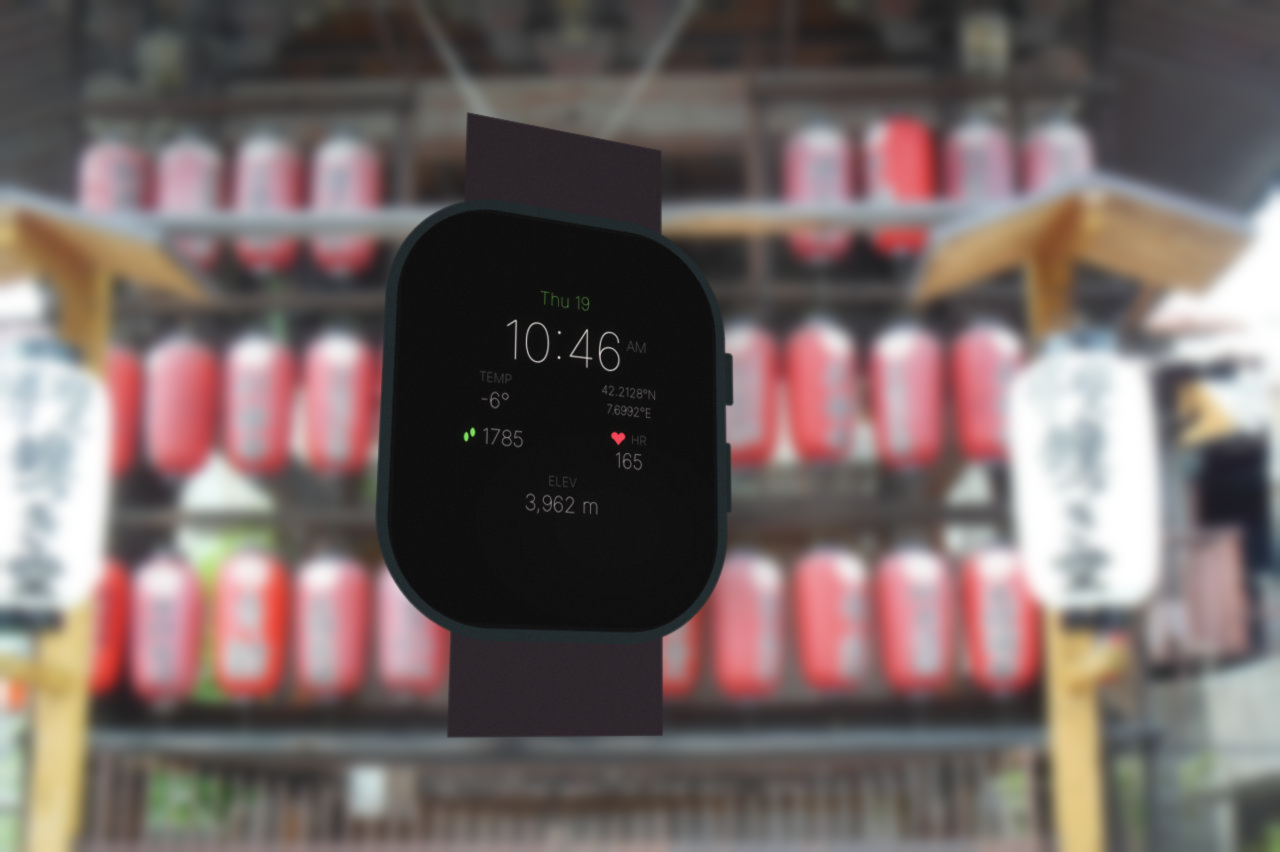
10:46
